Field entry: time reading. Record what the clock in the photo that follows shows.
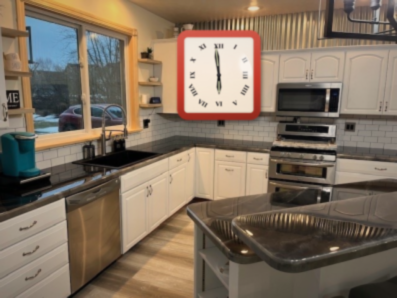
5:59
